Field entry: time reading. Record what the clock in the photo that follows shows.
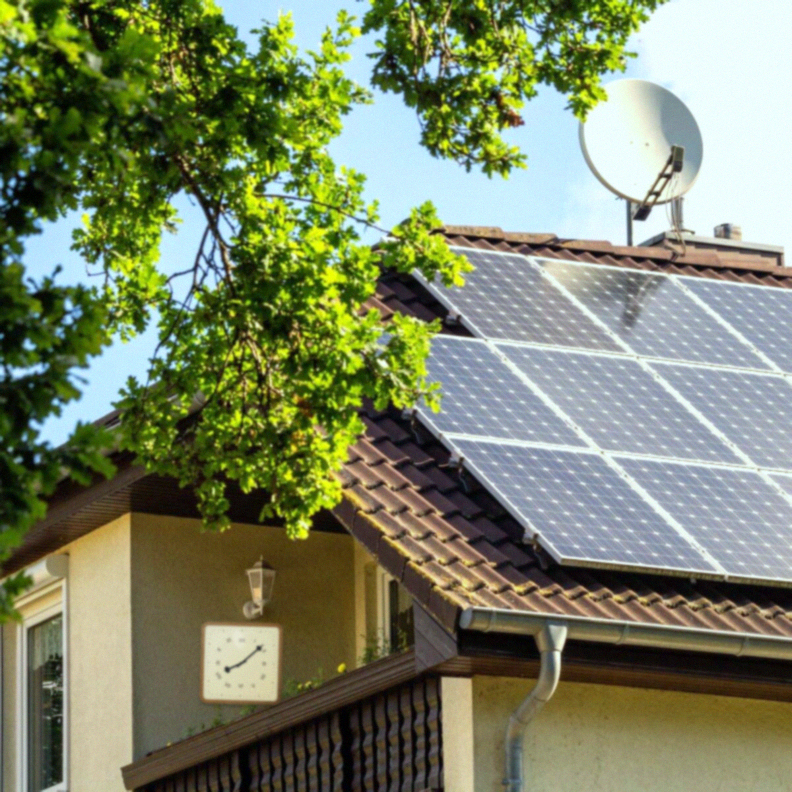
8:08
